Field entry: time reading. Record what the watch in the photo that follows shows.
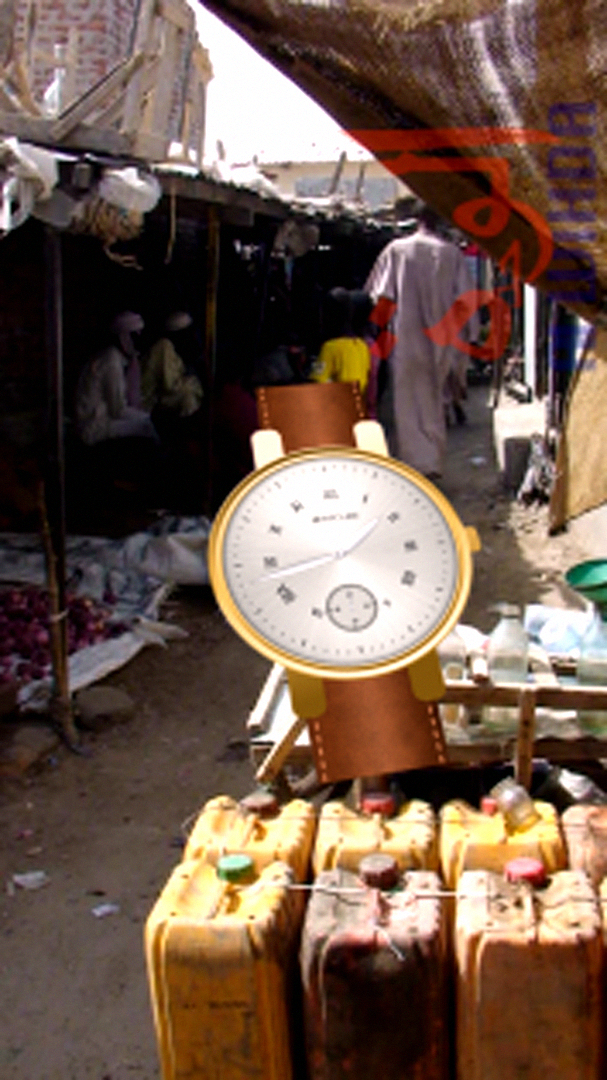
1:43
